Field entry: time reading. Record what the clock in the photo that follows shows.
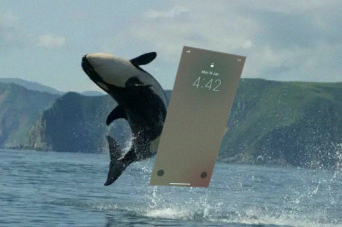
4:42
